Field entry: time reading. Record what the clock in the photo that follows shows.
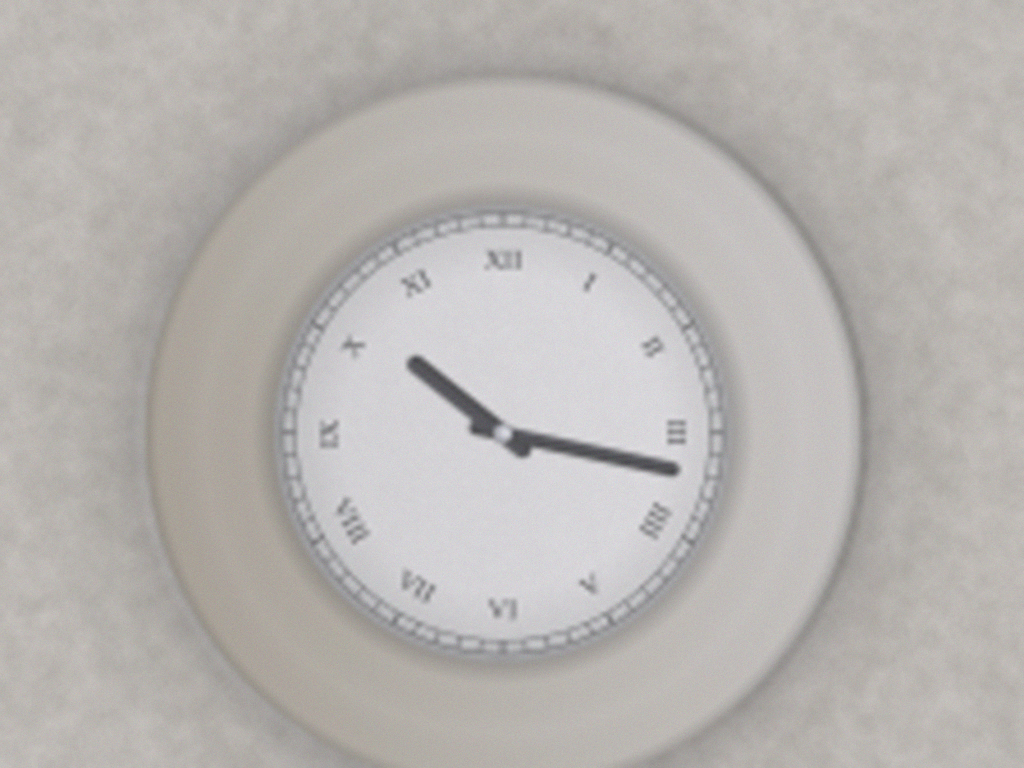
10:17
